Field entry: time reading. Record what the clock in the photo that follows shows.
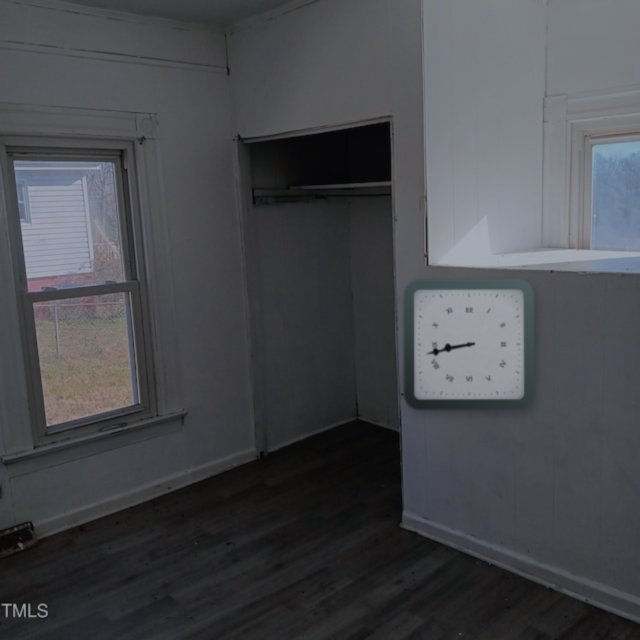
8:43
